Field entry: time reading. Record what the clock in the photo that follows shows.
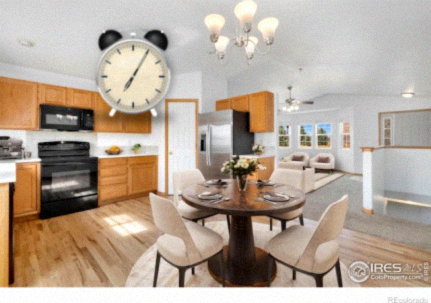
7:05
